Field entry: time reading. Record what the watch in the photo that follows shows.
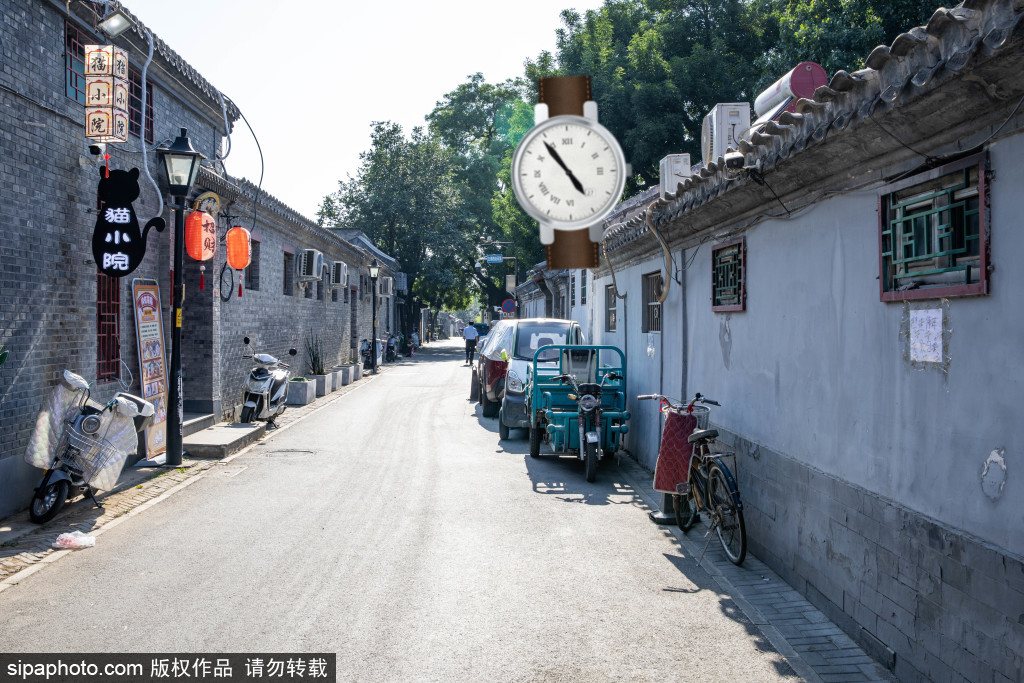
4:54
